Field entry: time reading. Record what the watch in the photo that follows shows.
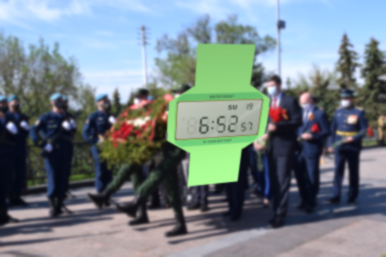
6:52
